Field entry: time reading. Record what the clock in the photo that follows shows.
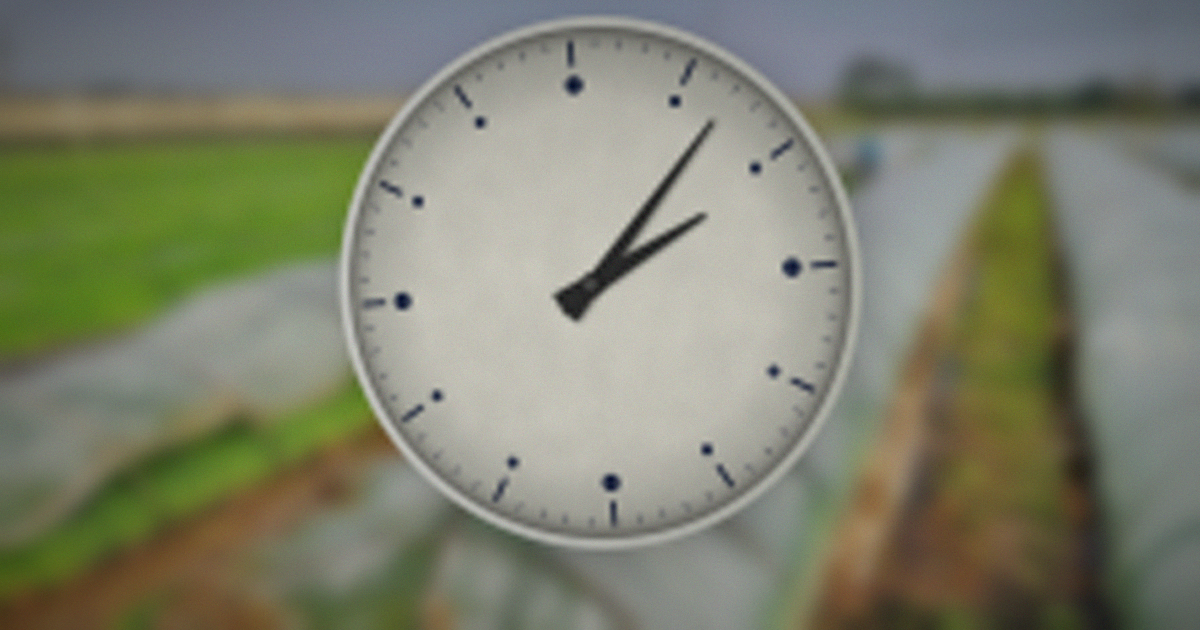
2:07
